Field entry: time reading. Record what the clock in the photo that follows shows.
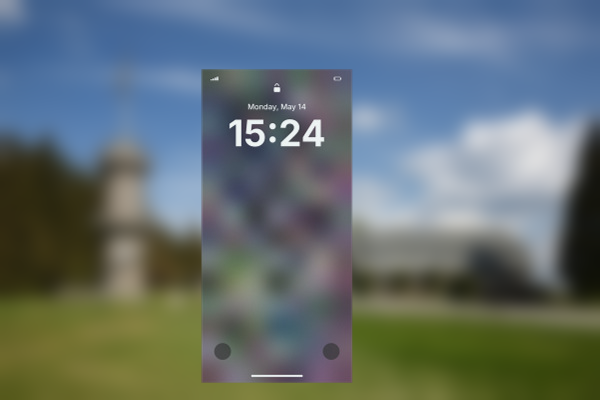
15:24
